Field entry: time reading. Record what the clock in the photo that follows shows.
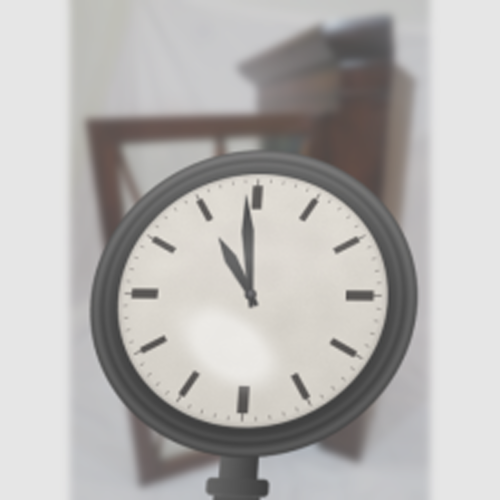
10:59
